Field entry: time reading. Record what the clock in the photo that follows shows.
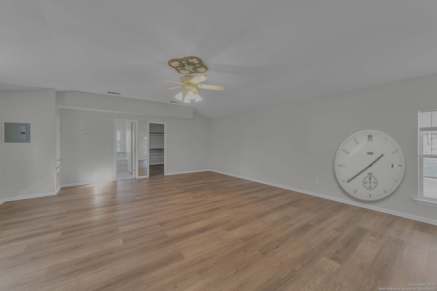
1:39
